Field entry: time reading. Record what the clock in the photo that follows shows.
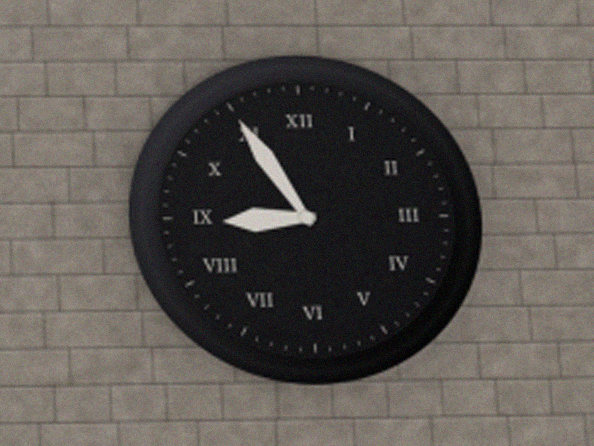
8:55
